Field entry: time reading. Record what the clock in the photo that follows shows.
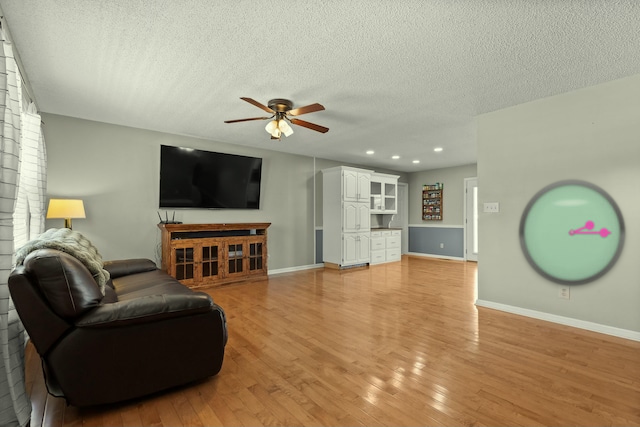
2:15
